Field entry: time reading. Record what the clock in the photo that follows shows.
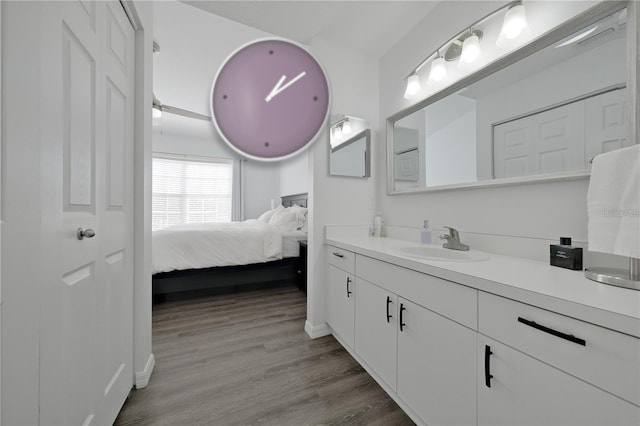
1:09
